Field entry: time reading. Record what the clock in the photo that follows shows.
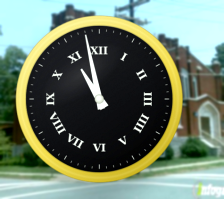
10:58
